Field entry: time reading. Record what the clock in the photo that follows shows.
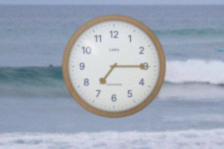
7:15
